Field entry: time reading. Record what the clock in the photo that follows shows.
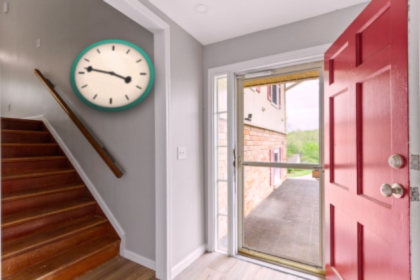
3:47
